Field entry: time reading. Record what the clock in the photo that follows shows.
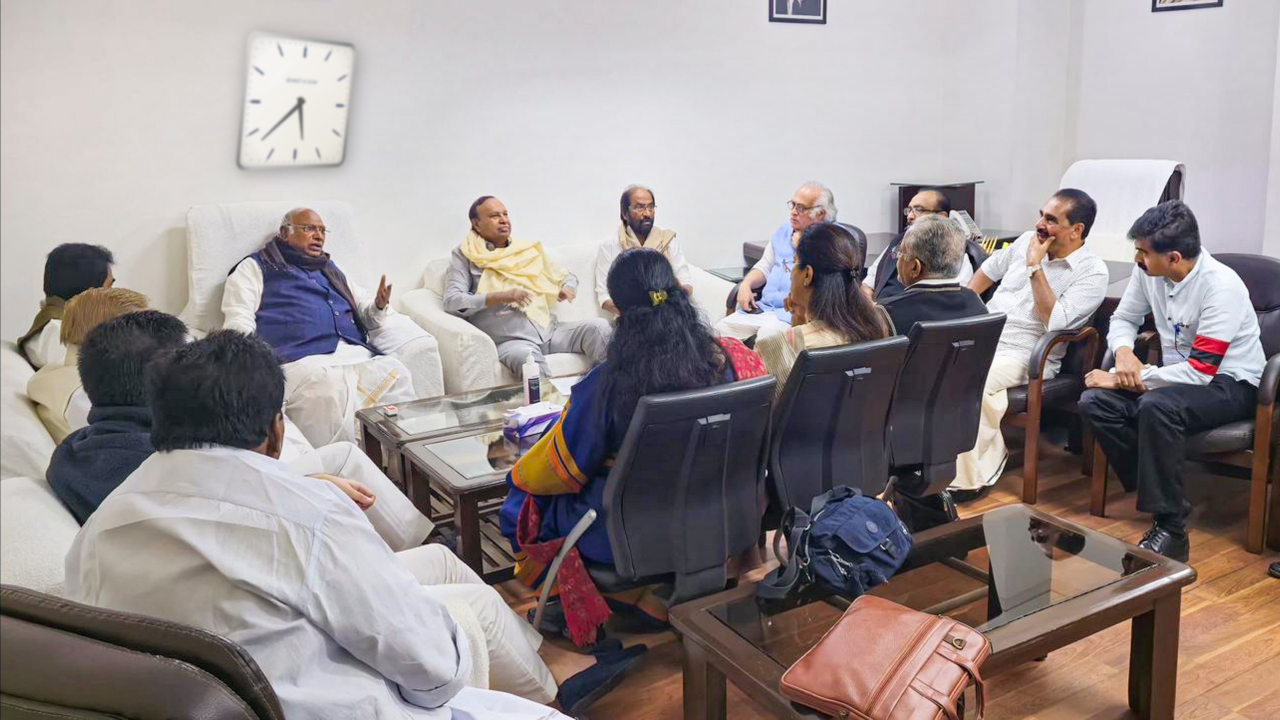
5:38
